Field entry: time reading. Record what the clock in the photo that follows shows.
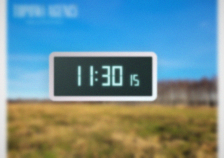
11:30:15
